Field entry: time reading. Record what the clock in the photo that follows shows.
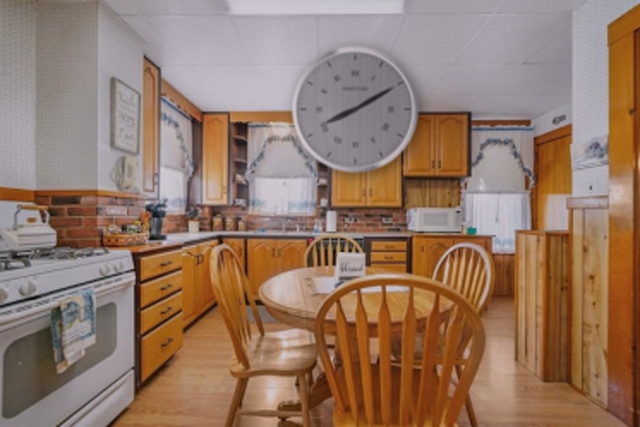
8:10
